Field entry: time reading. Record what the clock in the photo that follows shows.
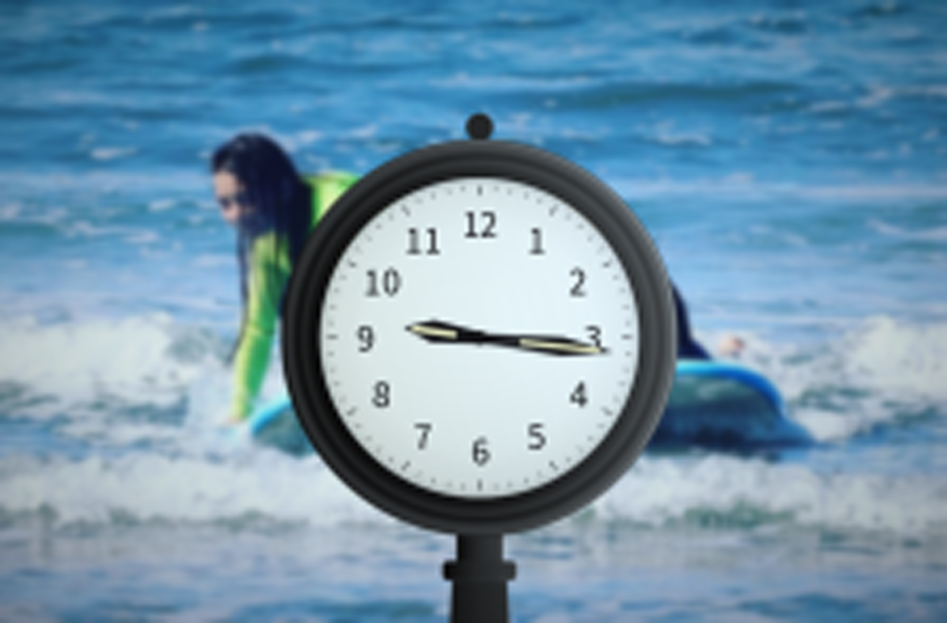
9:16
